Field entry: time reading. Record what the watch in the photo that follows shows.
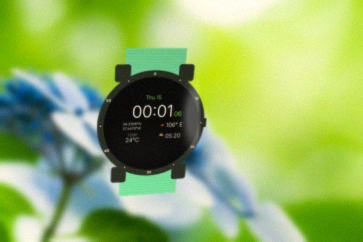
0:01
